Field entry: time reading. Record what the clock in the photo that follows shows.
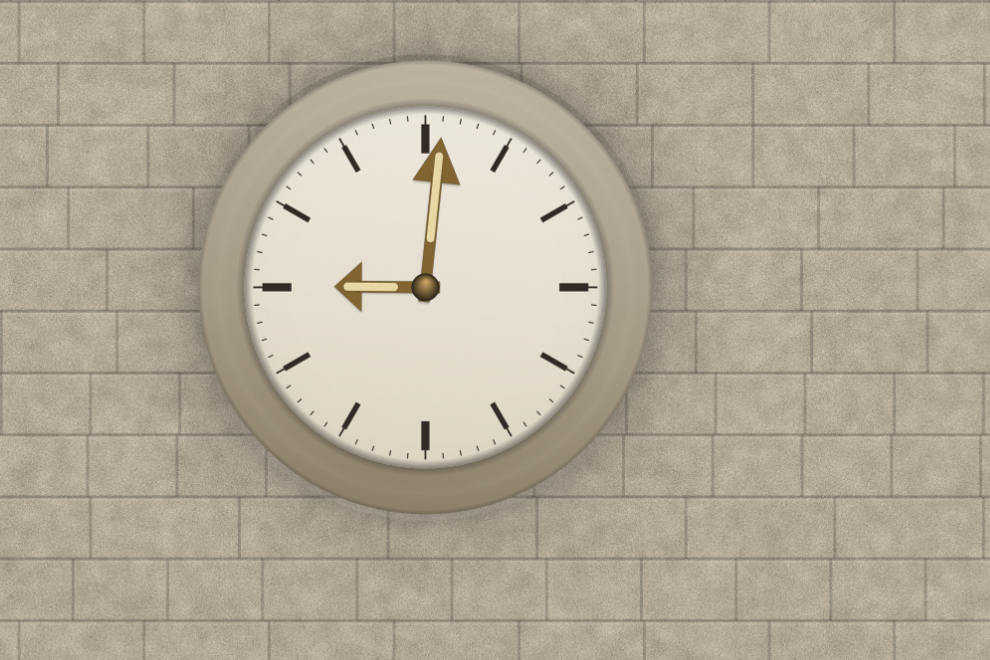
9:01
